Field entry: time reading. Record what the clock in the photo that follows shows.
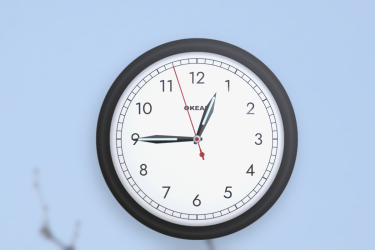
12:44:57
